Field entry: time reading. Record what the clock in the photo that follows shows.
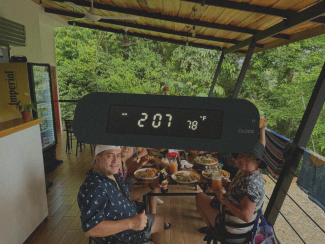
2:07
